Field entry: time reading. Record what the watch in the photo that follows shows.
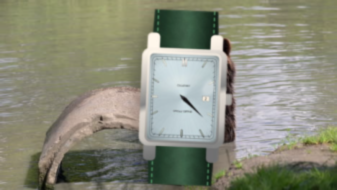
4:22
